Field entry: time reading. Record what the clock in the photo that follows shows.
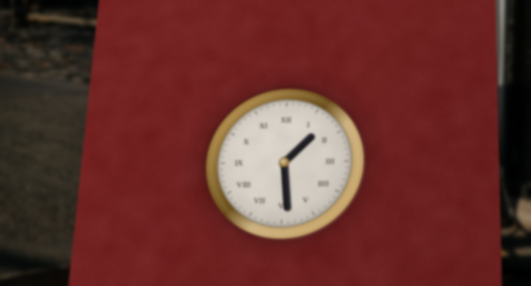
1:29
